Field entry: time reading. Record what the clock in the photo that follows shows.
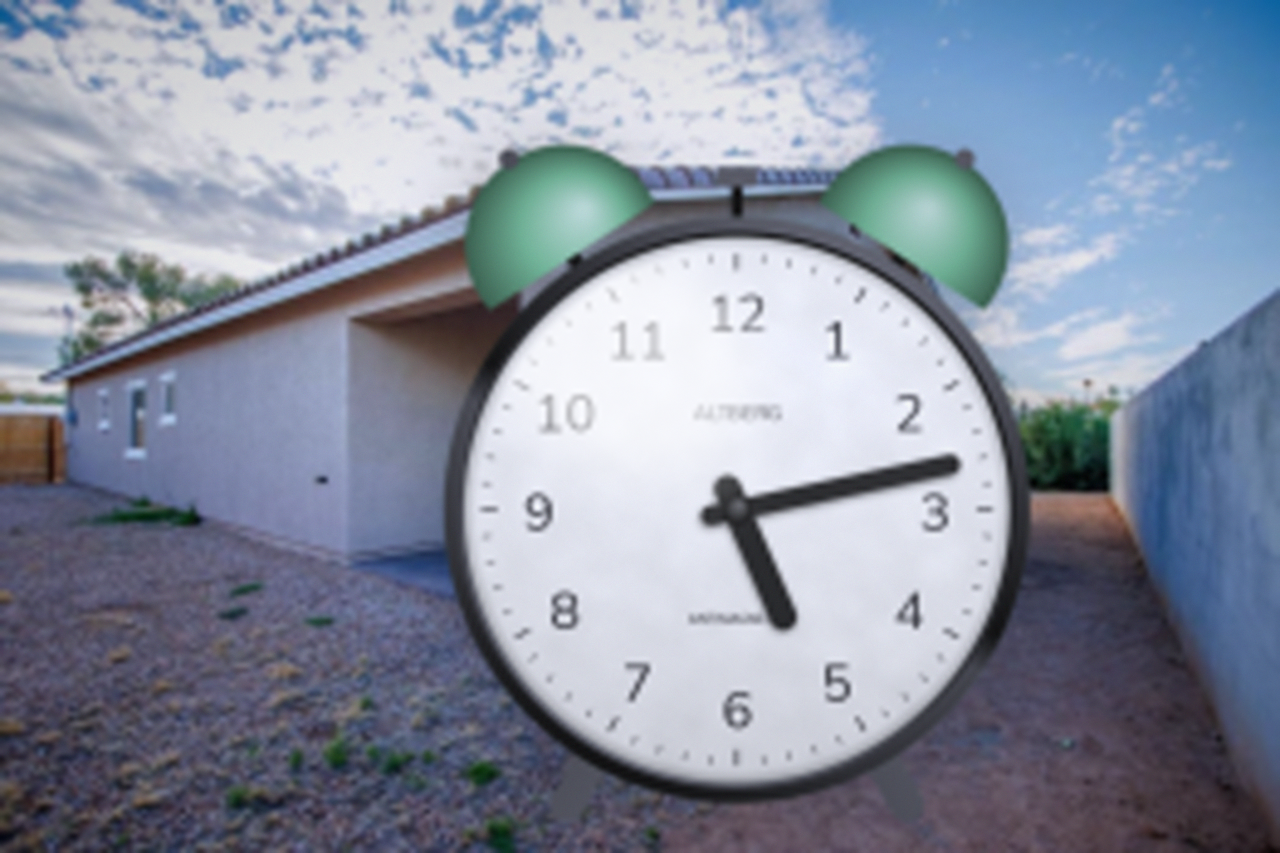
5:13
